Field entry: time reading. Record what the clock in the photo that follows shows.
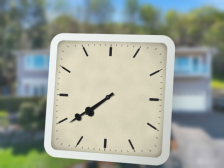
7:39
